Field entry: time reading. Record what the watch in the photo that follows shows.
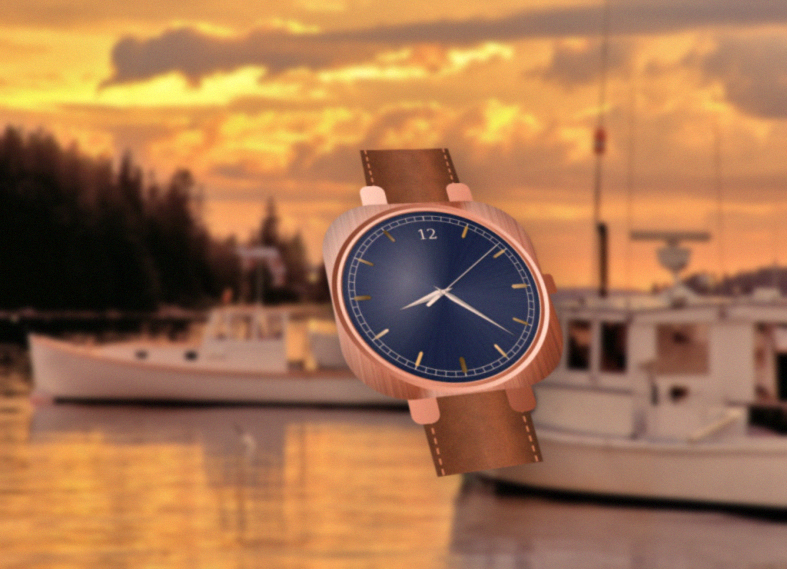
8:22:09
